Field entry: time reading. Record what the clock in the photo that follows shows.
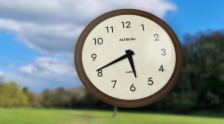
5:41
